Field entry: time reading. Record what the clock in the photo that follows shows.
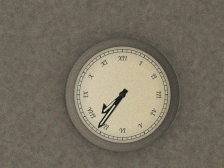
7:36
